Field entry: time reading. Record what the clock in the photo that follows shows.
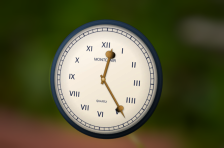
12:24
